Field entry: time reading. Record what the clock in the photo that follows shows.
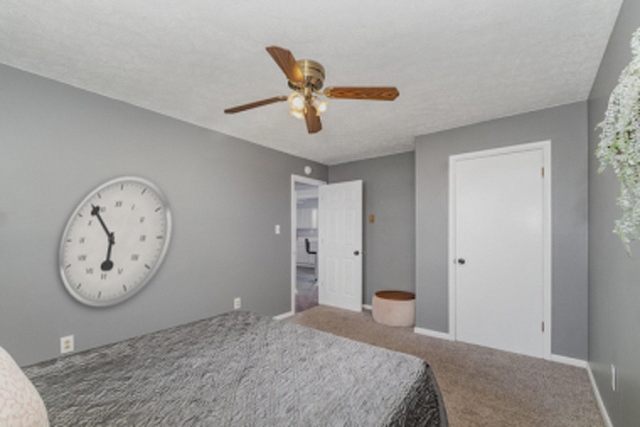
5:53
